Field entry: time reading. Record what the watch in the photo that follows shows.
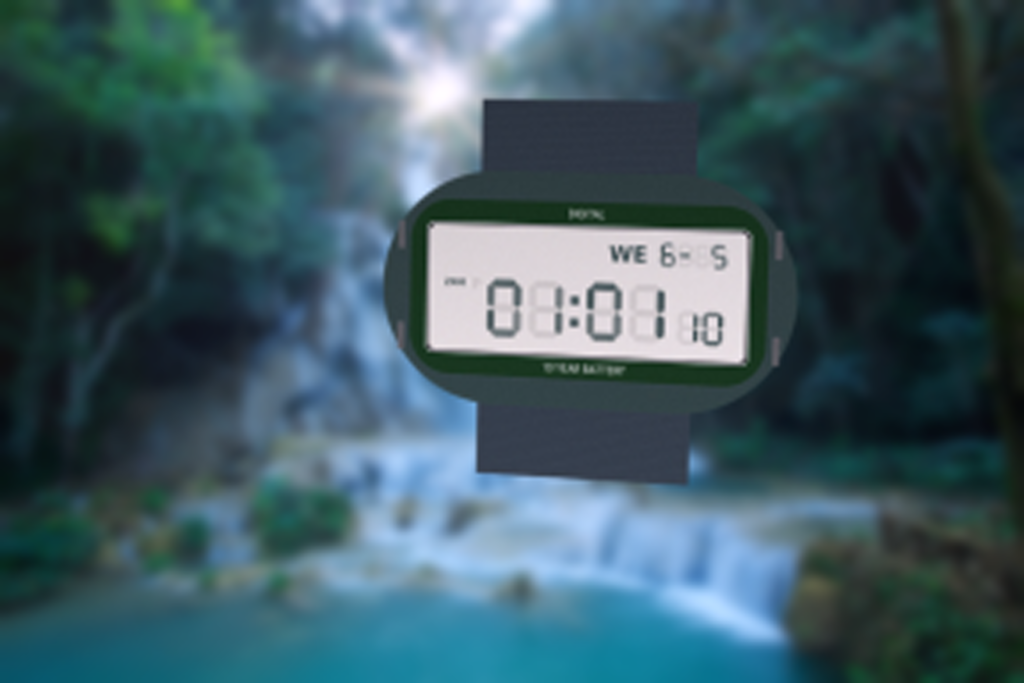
1:01:10
